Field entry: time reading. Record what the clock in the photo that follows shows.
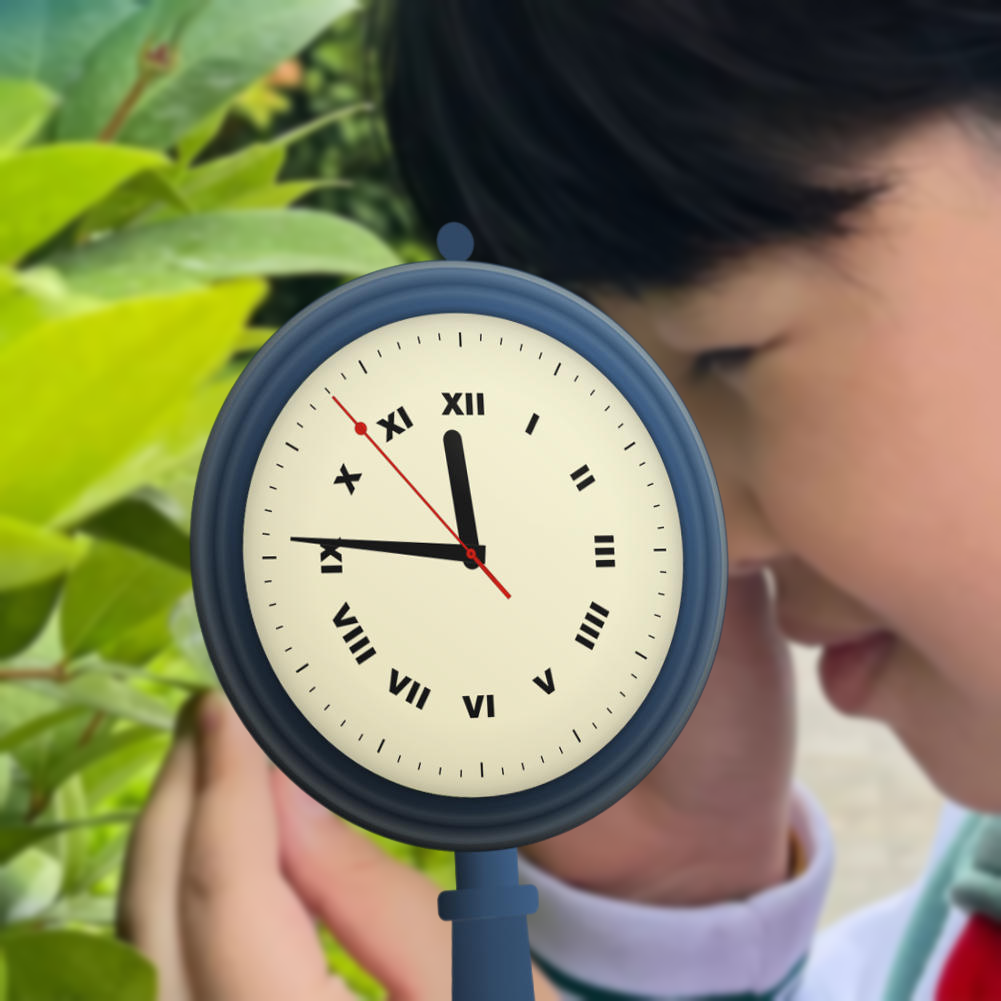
11:45:53
